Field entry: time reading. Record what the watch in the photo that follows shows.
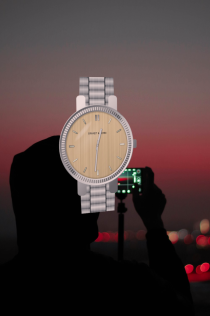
12:31
